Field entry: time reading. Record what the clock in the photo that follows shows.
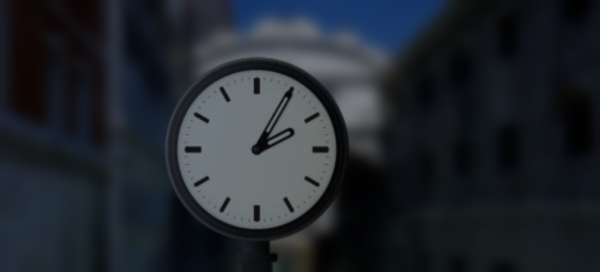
2:05
